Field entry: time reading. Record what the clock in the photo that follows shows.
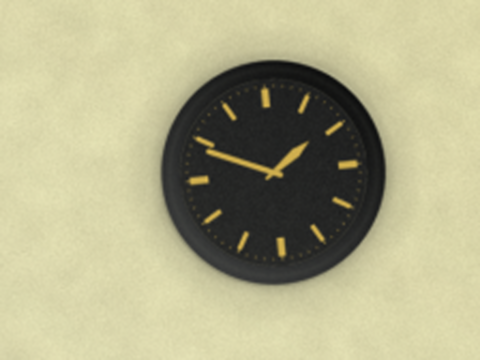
1:49
